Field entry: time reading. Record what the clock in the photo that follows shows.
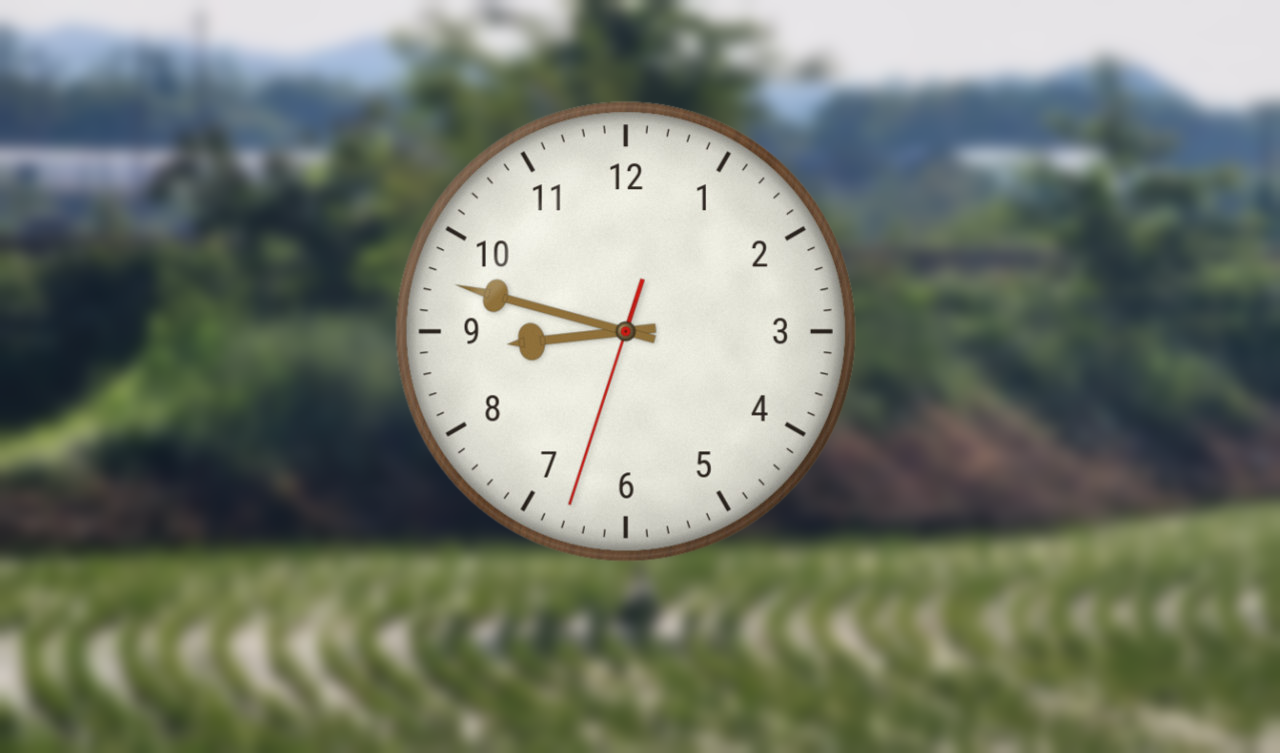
8:47:33
